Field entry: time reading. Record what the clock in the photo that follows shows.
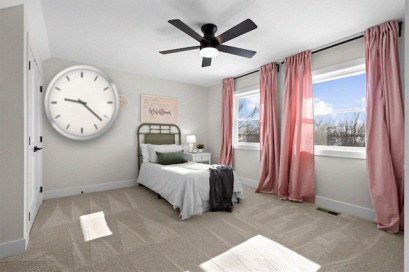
9:22
